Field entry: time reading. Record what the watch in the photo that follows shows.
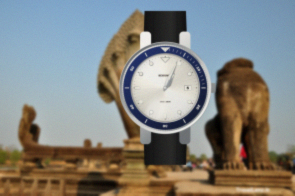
1:04
